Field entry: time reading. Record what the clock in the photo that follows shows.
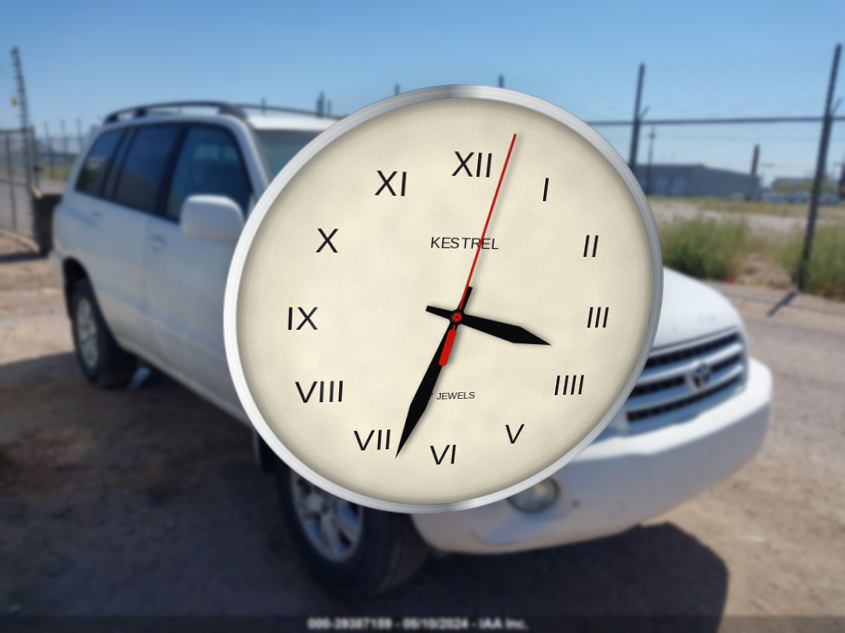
3:33:02
